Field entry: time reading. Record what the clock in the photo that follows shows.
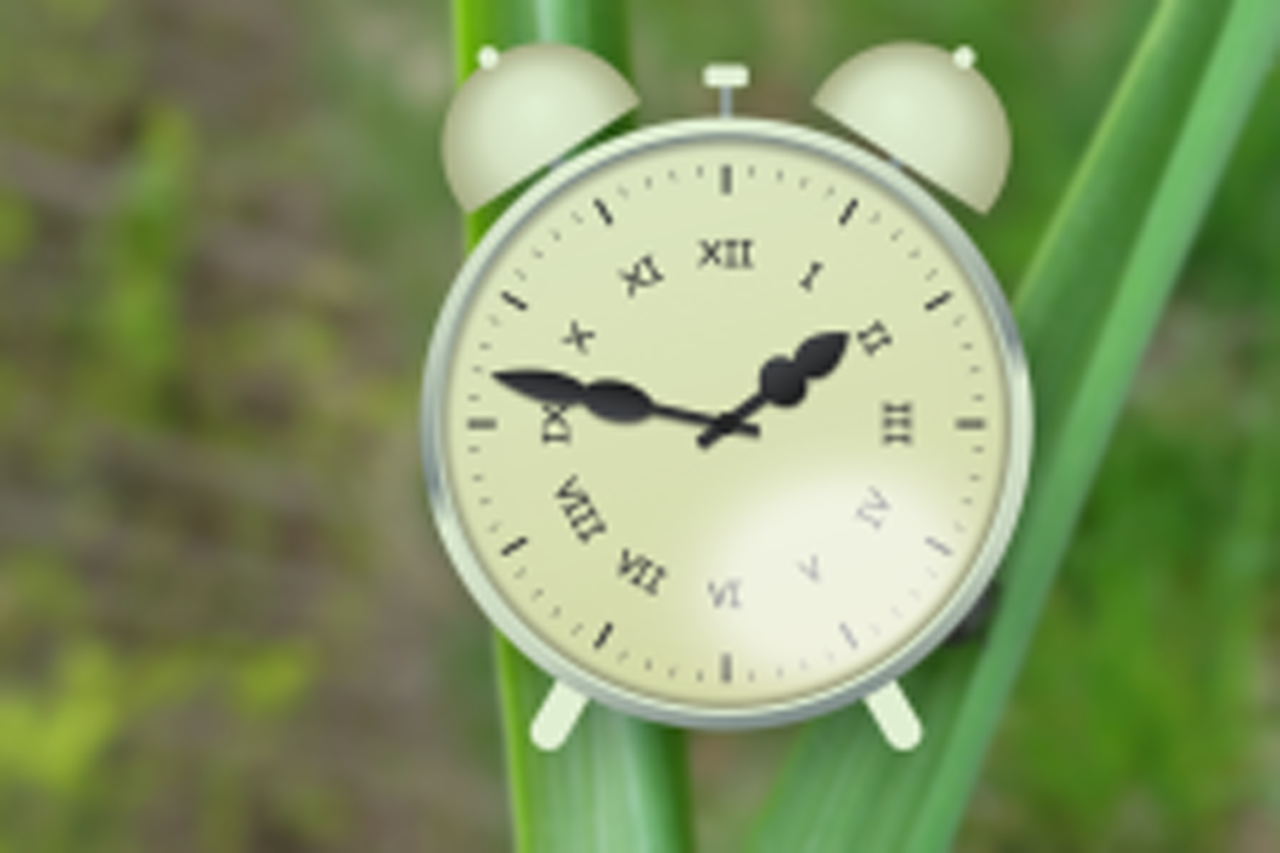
1:47
